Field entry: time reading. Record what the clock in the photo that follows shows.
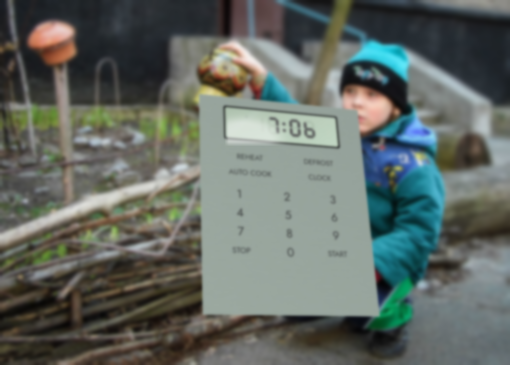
7:06
